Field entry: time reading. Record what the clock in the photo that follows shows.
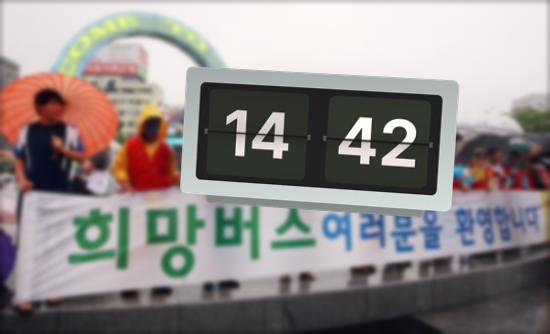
14:42
